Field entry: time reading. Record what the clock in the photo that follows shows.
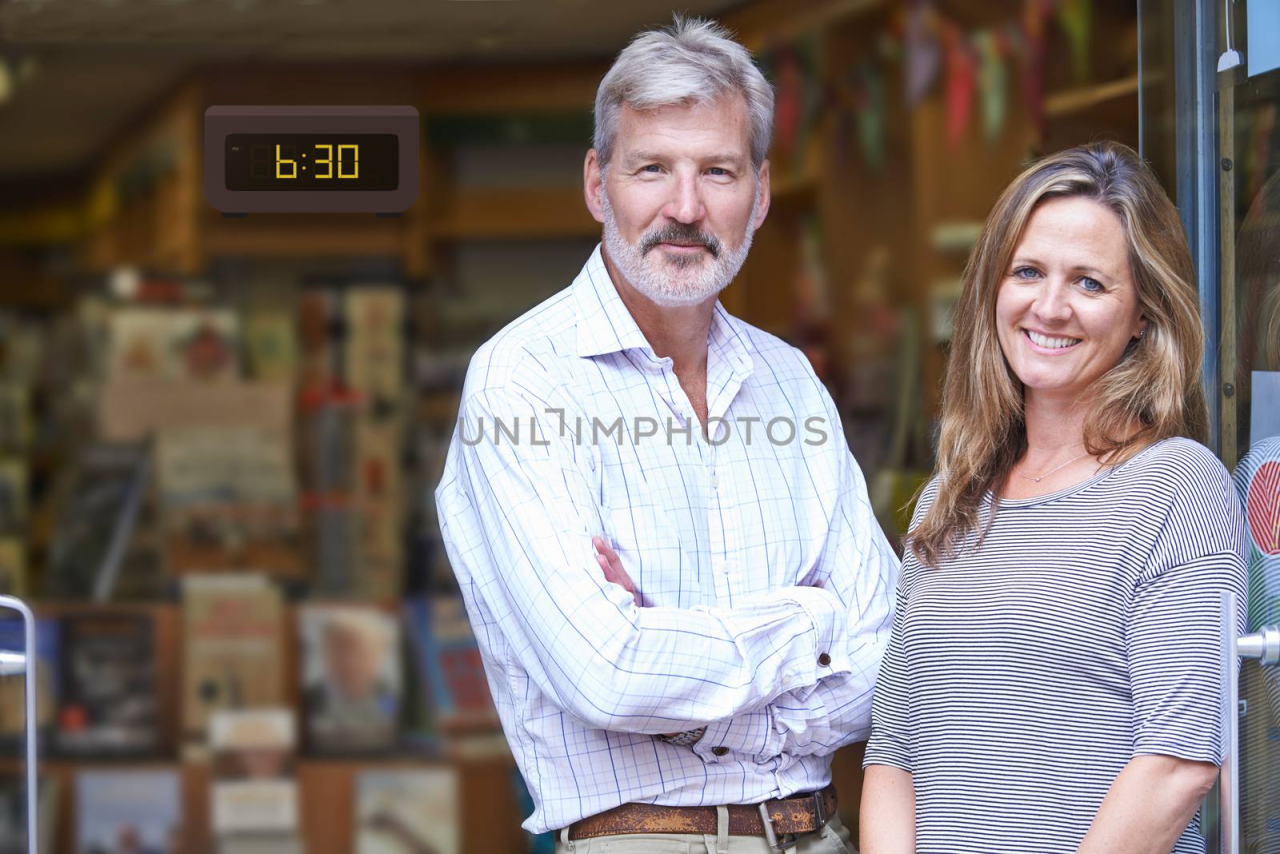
6:30
